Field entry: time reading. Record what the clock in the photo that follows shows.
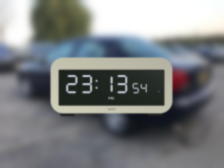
23:13:54
